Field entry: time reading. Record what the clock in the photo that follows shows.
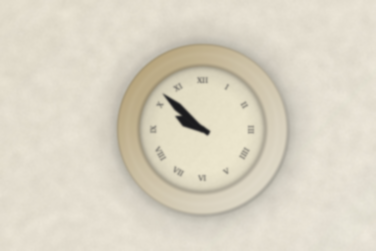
9:52
